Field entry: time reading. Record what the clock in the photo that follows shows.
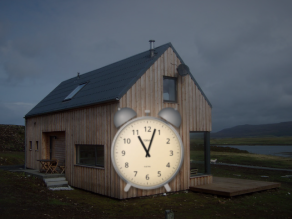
11:03
